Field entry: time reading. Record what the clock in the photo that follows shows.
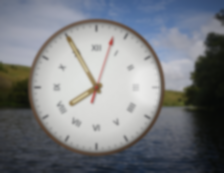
7:55:03
